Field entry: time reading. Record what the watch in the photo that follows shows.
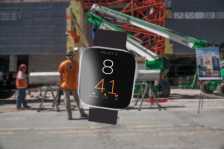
8:41
